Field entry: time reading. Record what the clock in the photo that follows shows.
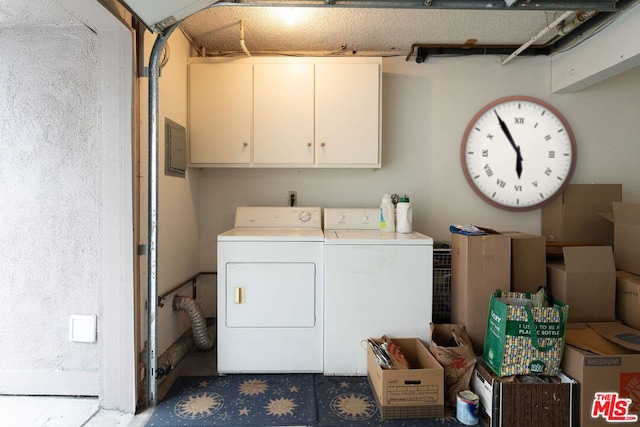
5:55
